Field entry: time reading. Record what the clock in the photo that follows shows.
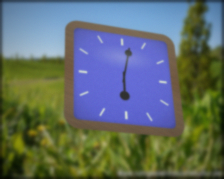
6:02
